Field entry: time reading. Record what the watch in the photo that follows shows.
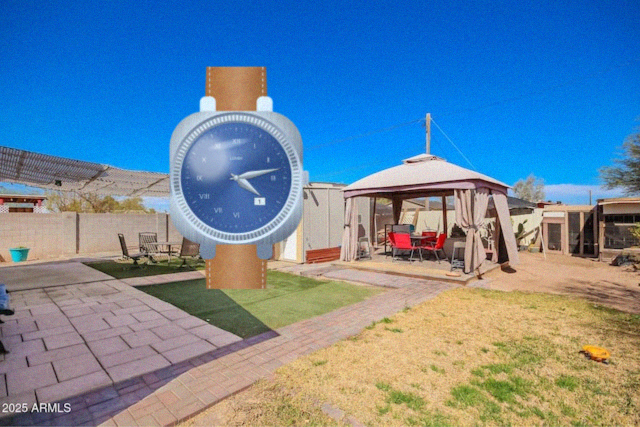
4:13
